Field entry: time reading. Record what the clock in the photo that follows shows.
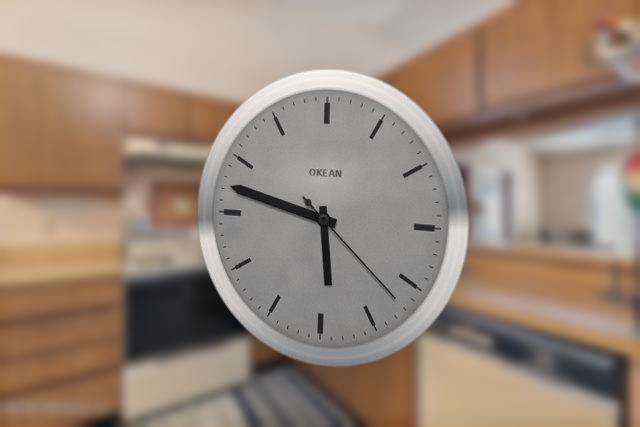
5:47:22
